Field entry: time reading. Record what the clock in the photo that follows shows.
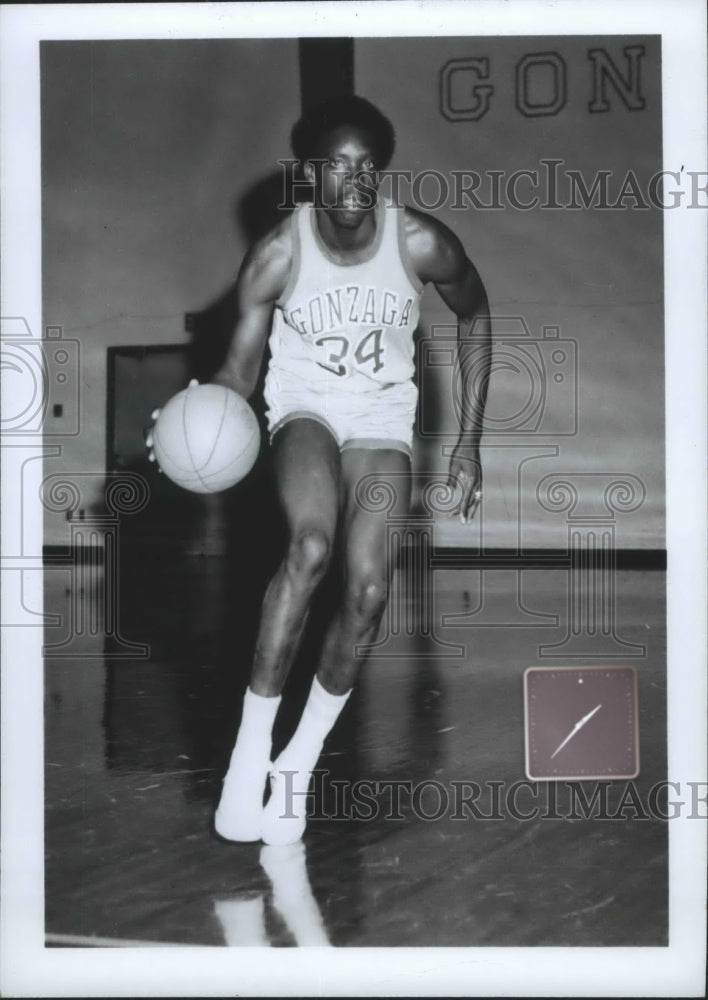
1:37
